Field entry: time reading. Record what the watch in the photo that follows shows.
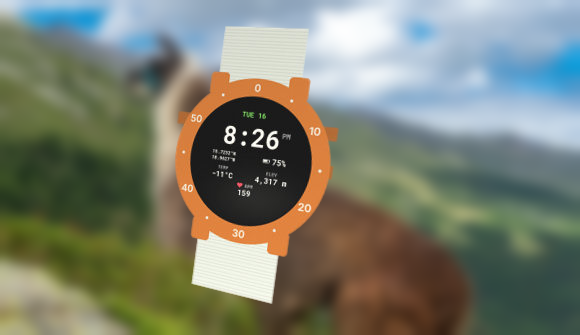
8:26
